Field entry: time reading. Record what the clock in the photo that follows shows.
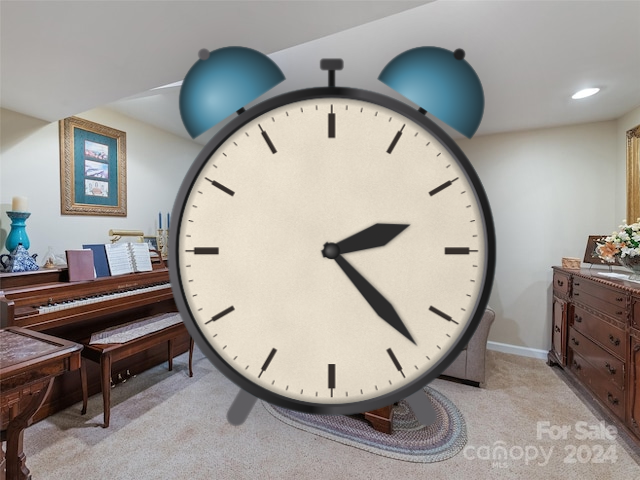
2:23
